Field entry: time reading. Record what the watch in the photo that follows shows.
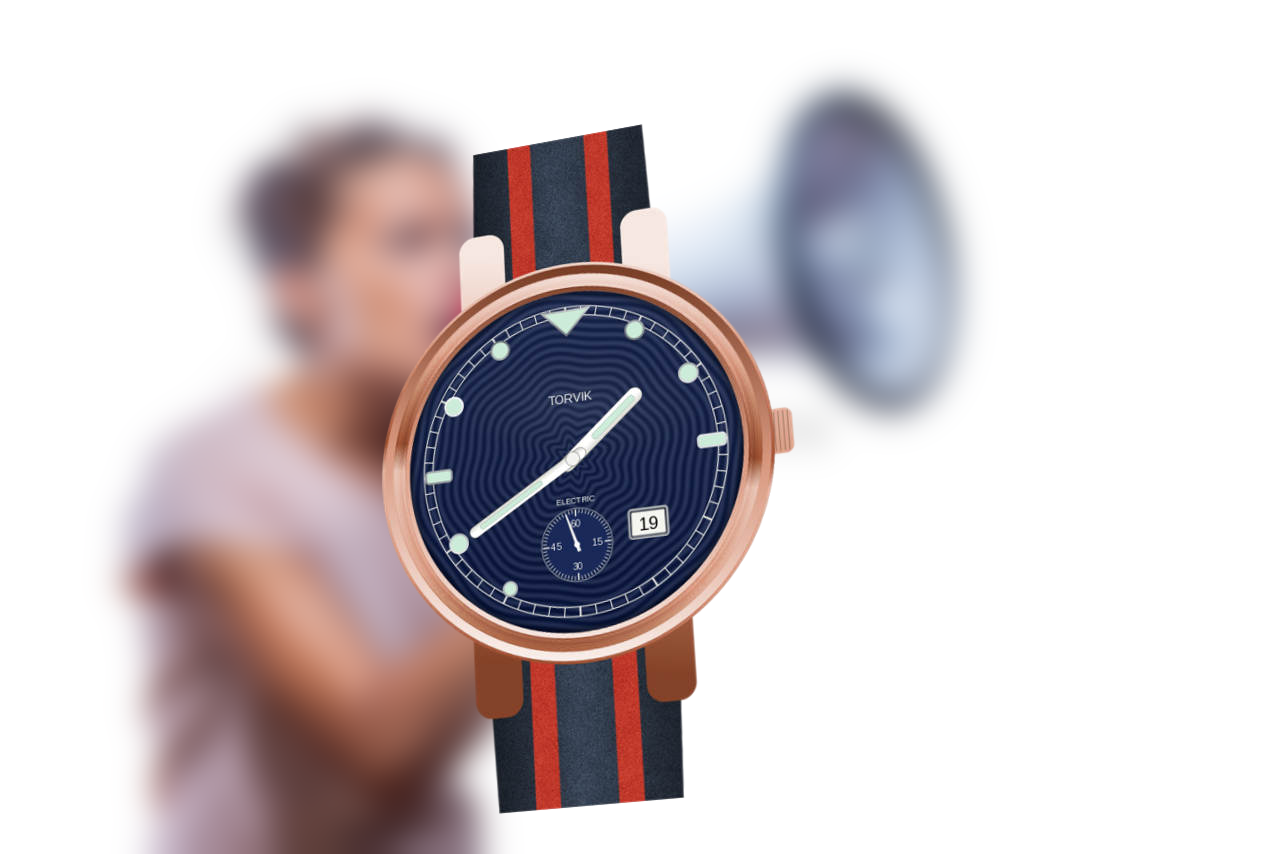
1:39:57
